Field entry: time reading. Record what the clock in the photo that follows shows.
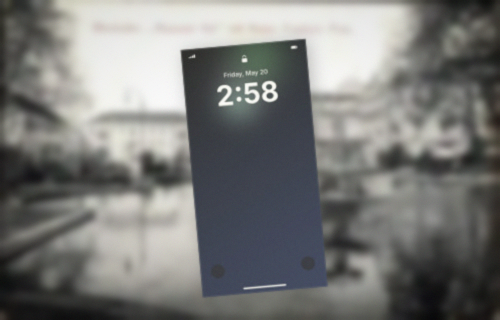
2:58
